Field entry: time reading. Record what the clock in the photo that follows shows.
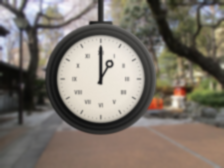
1:00
